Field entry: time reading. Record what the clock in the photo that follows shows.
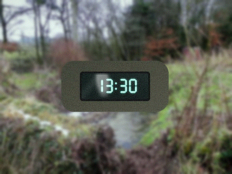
13:30
